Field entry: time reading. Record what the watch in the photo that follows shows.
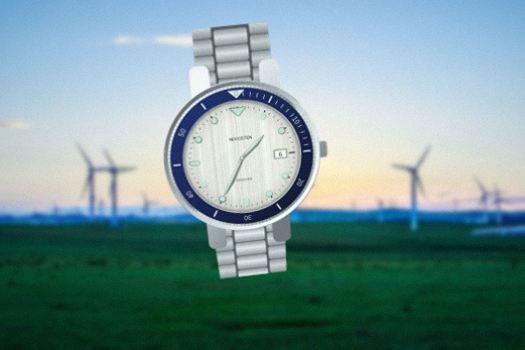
1:35
